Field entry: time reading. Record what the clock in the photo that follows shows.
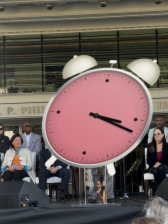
3:18
